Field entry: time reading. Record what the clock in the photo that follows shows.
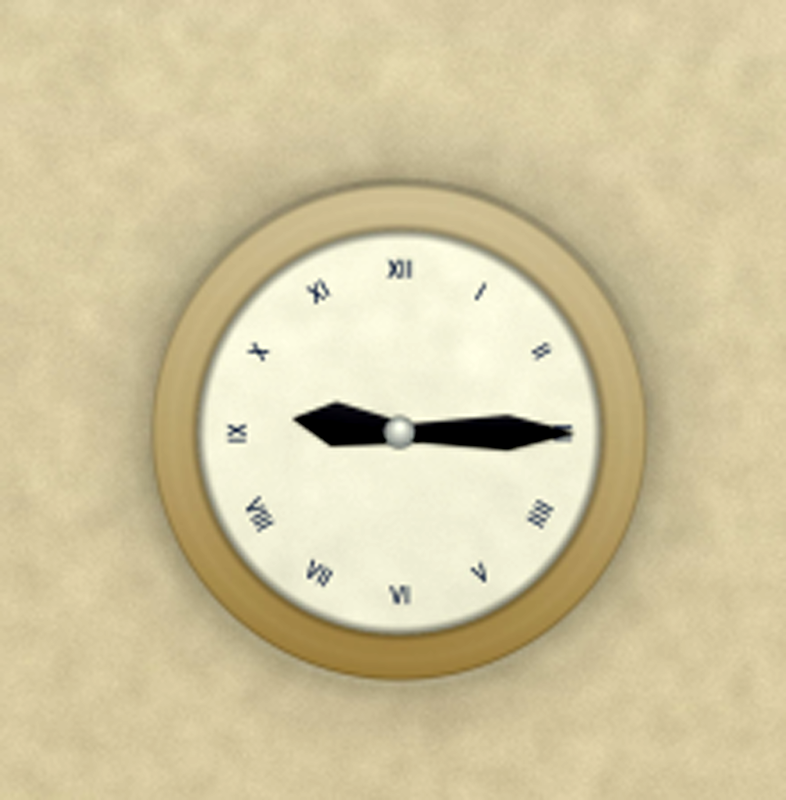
9:15
